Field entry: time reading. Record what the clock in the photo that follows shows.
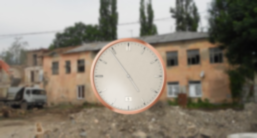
4:54
